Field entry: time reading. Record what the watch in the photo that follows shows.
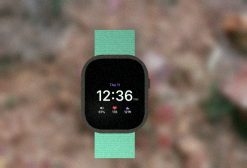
12:36
